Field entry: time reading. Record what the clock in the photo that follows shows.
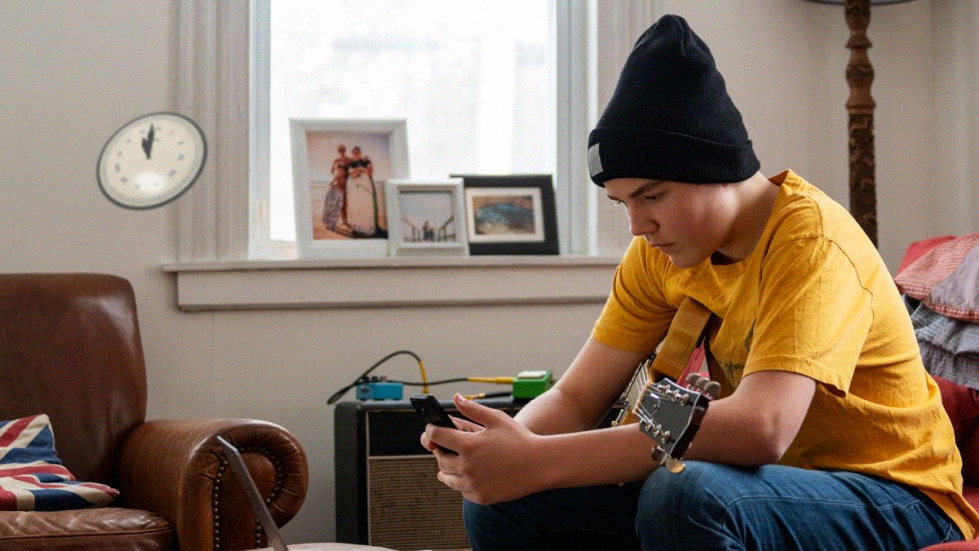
10:58
